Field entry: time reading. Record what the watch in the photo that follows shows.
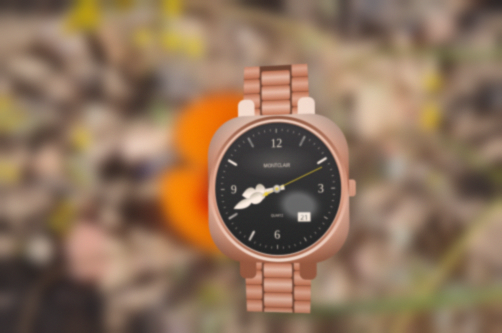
8:41:11
